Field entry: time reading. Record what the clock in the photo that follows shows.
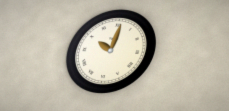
10:01
